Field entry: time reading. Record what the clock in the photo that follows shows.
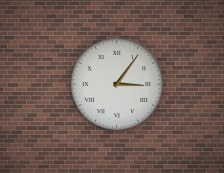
3:06
